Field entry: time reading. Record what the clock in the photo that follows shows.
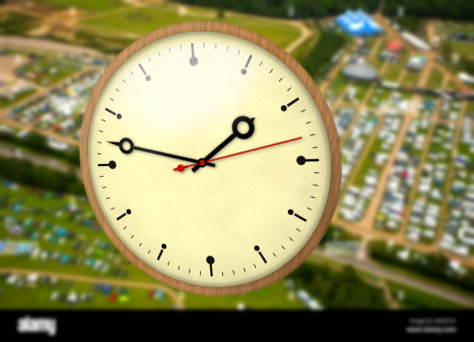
1:47:13
